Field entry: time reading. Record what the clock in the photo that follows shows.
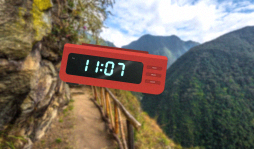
11:07
